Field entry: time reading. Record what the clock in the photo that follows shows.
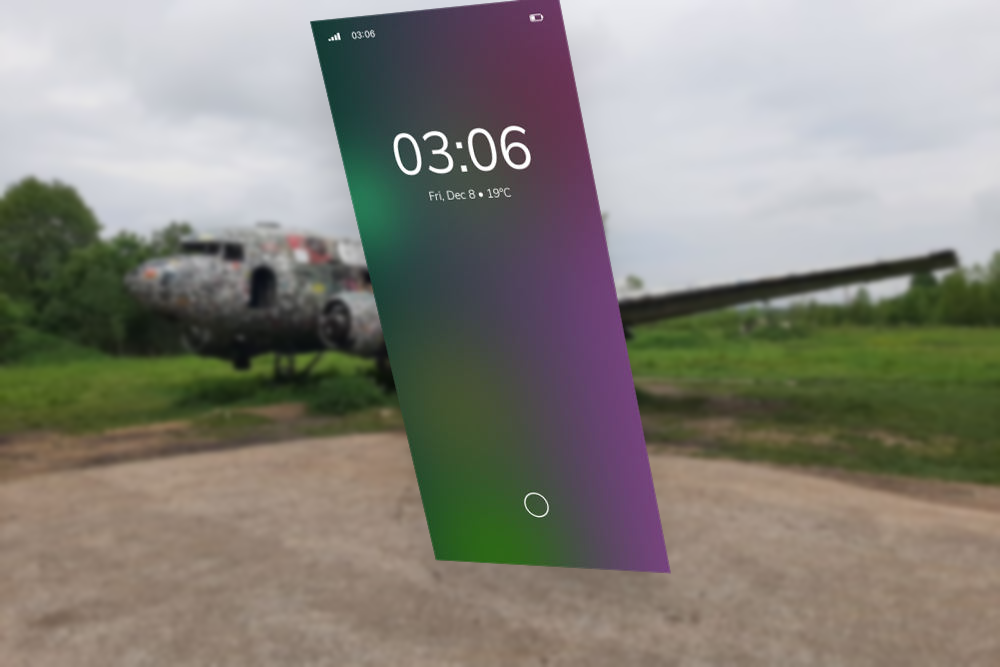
3:06
